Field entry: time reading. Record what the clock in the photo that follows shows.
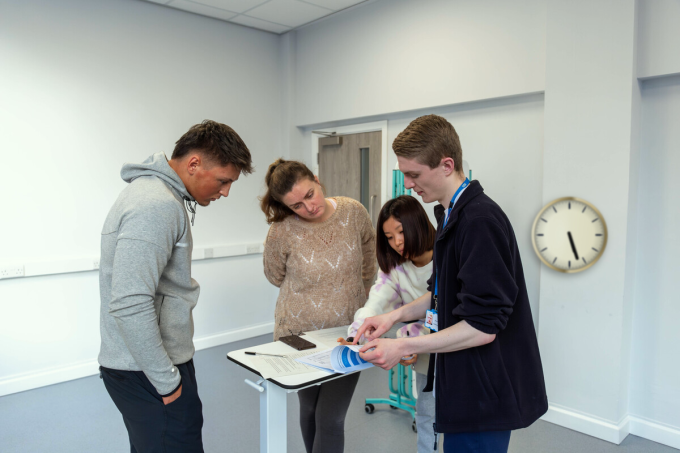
5:27
